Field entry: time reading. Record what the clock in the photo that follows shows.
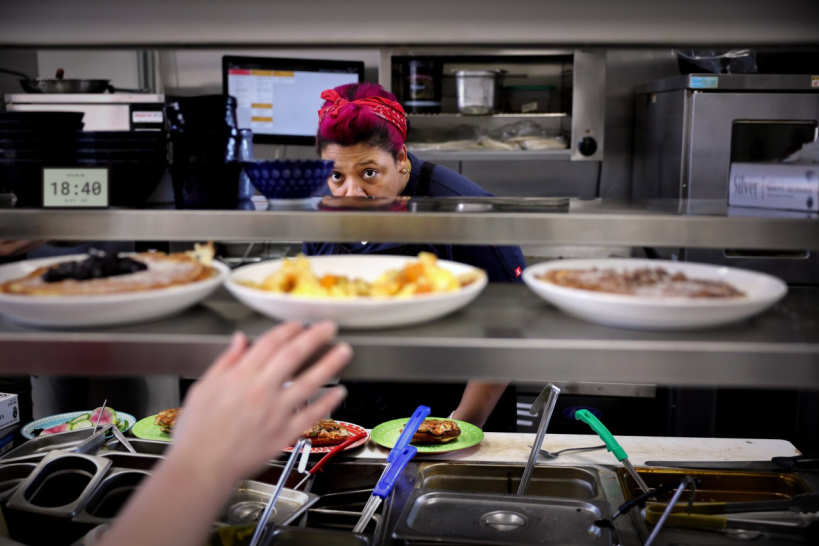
18:40
